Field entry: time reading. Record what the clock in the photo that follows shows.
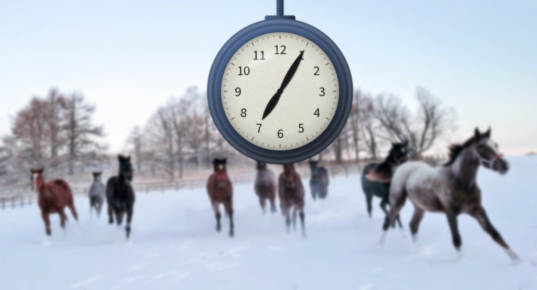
7:05
